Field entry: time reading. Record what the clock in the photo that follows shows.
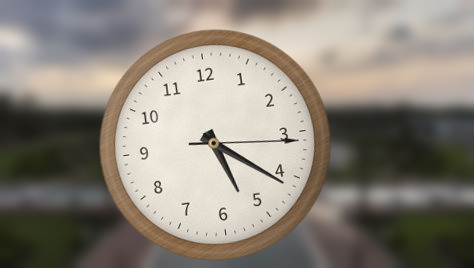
5:21:16
